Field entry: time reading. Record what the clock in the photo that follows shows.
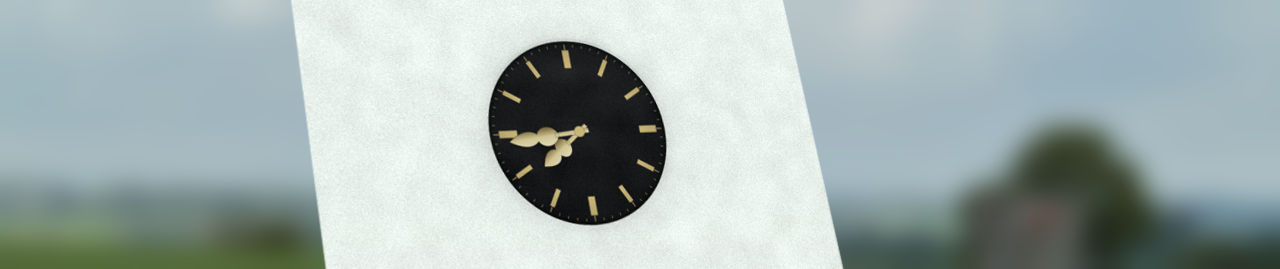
7:44
